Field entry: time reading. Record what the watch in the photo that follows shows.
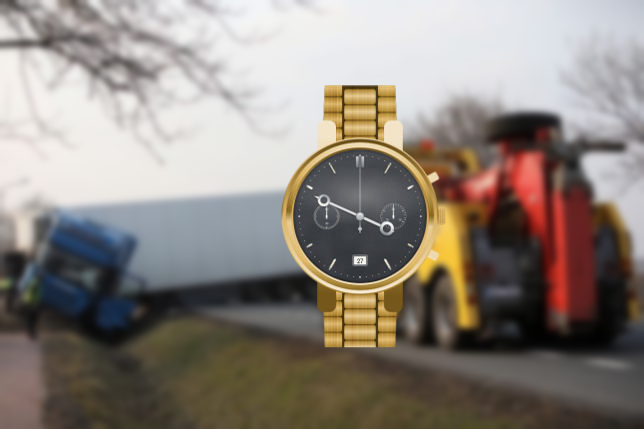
3:49
